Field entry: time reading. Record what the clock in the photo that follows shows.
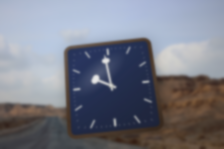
9:59
